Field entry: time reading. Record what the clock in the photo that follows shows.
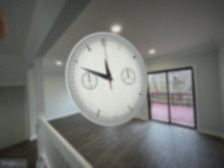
11:49
